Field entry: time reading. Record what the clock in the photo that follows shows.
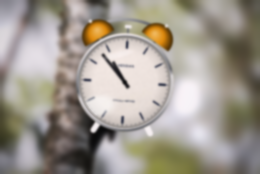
10:53
